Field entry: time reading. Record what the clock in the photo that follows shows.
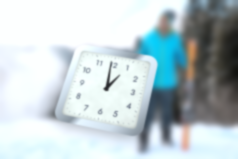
12:59
